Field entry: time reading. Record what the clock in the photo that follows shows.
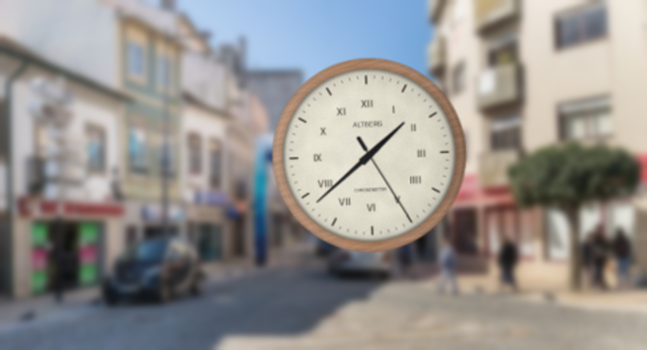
1:38:25
